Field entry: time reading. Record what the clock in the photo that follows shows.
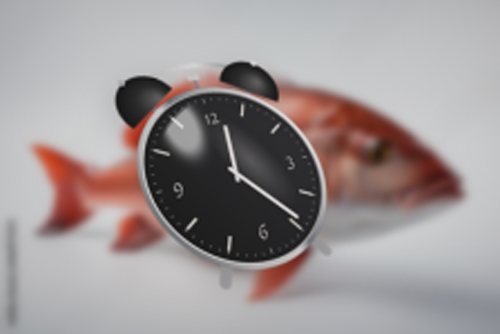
12:24
